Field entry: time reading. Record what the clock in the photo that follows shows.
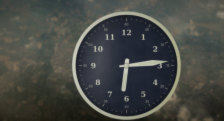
6:14
